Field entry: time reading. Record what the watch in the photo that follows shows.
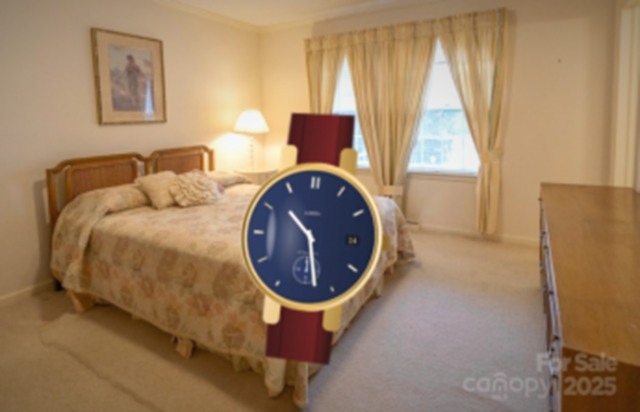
10:28
